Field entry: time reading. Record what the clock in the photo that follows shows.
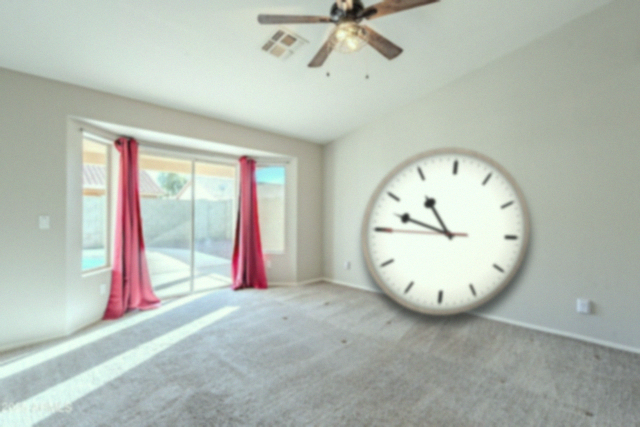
10:47:45
